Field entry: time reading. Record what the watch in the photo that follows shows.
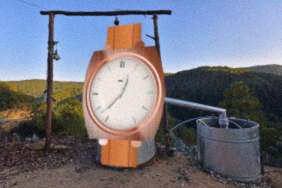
12:38
